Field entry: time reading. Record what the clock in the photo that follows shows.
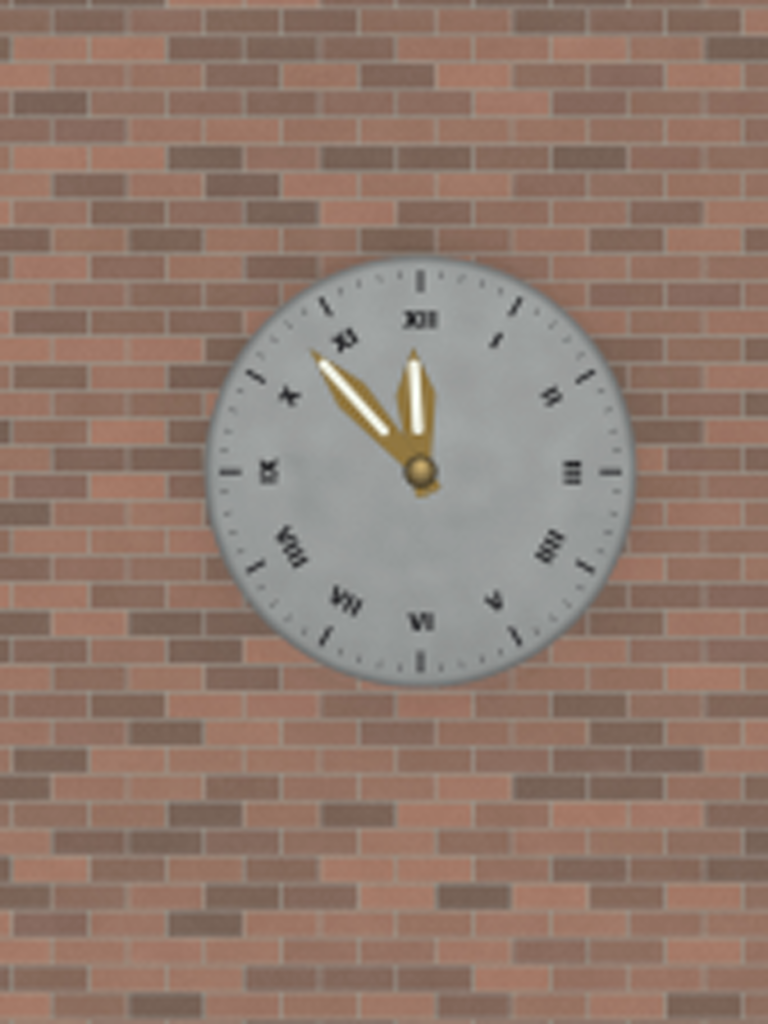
11:53
